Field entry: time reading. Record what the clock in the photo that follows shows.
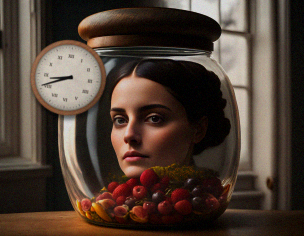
8:41
